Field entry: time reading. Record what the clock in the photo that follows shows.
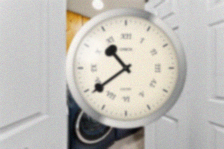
10:39
